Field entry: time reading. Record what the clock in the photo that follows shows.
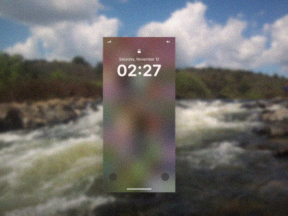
2:27
